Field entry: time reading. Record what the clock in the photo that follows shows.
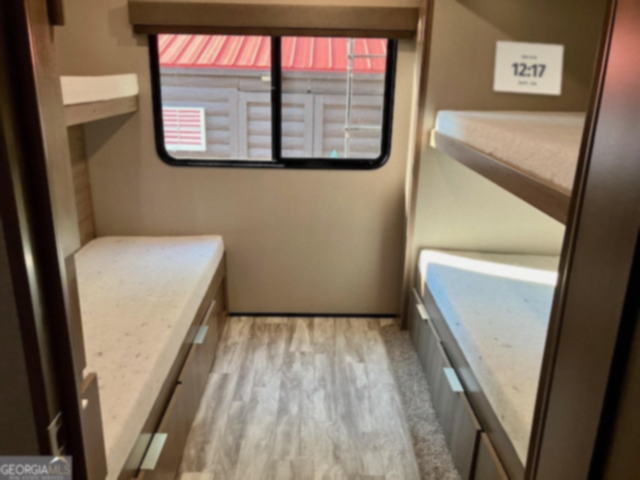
12:17
